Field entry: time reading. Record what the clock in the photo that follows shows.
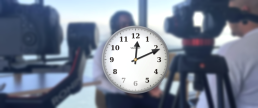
12:11
